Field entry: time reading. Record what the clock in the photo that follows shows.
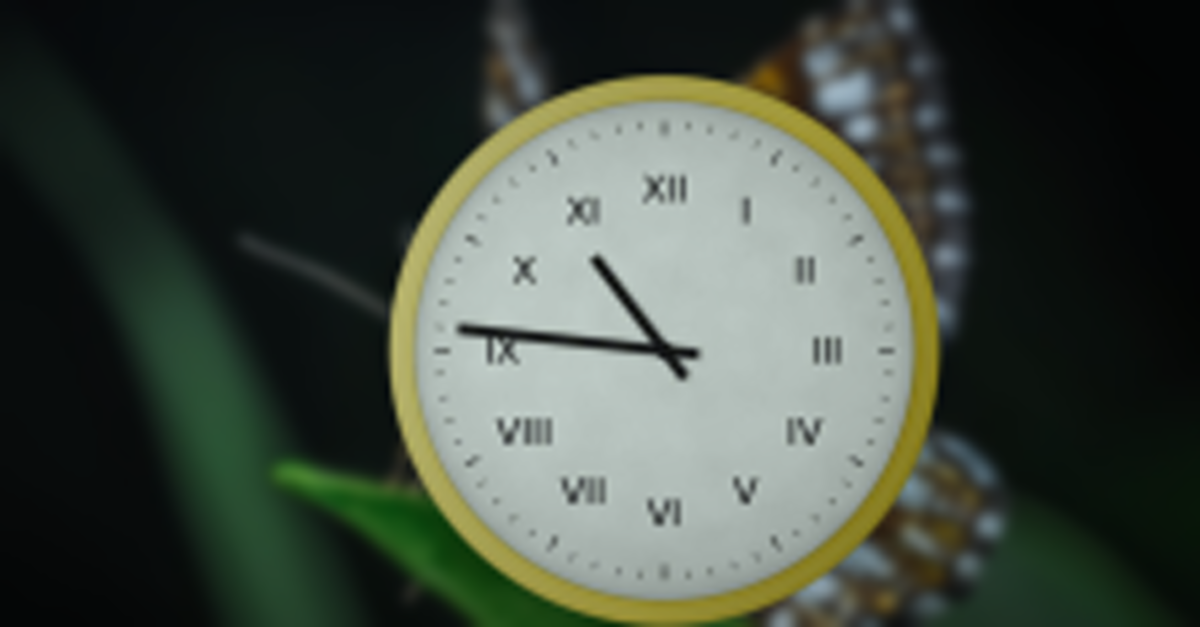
10:46
